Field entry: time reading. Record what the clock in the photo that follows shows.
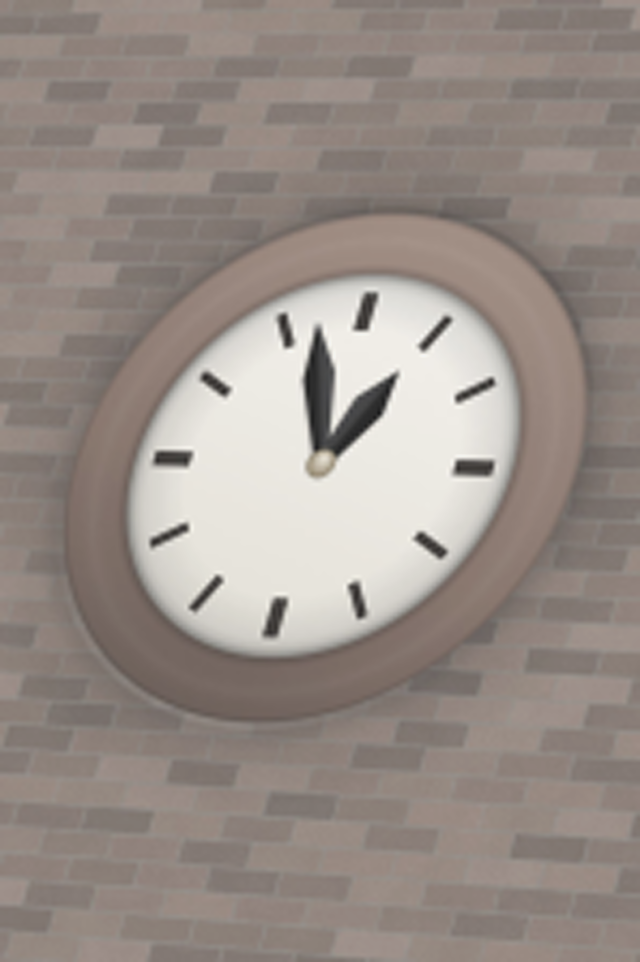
12:57
